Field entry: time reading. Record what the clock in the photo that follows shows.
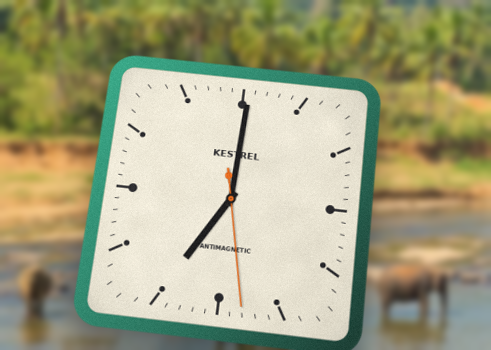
7:00:28
